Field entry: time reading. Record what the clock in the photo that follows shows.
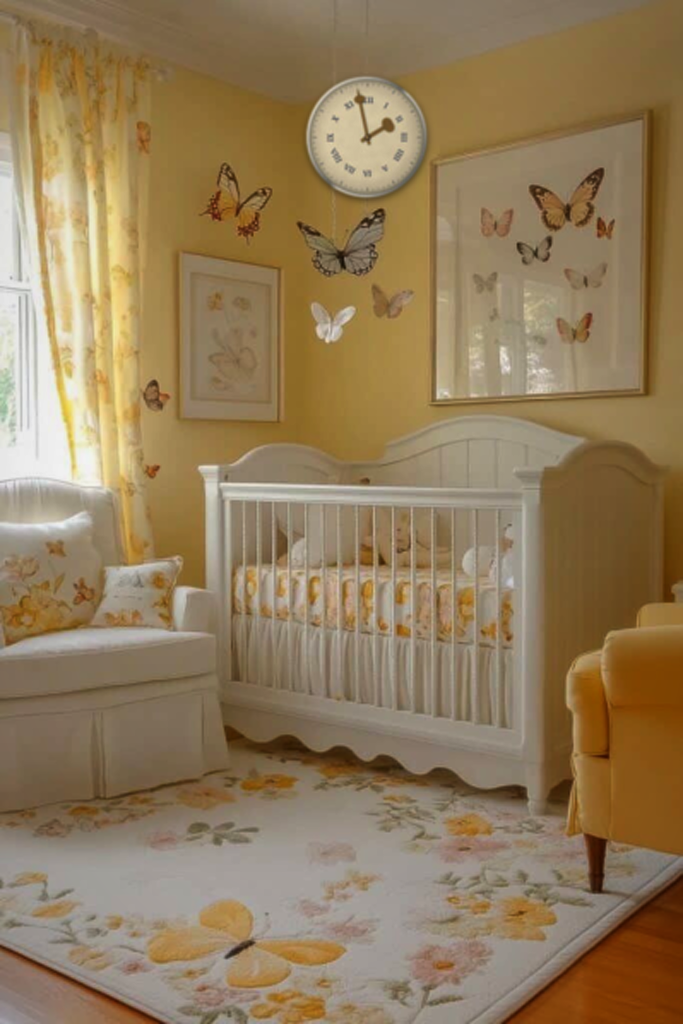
1:58
